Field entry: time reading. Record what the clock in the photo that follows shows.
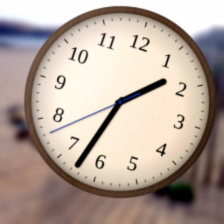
1:32:38
